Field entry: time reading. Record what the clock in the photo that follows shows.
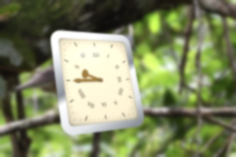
9:45
